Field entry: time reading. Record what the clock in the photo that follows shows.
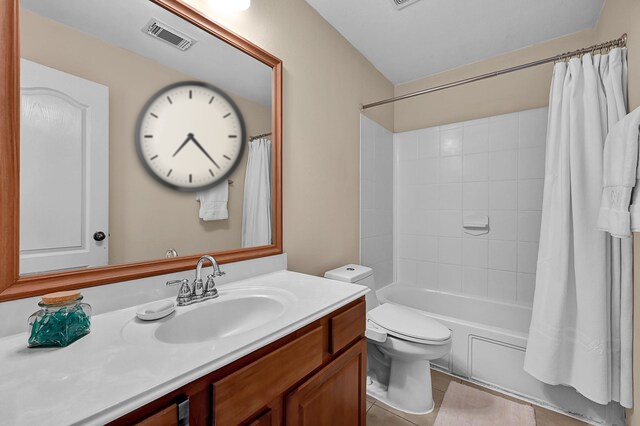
7:23
